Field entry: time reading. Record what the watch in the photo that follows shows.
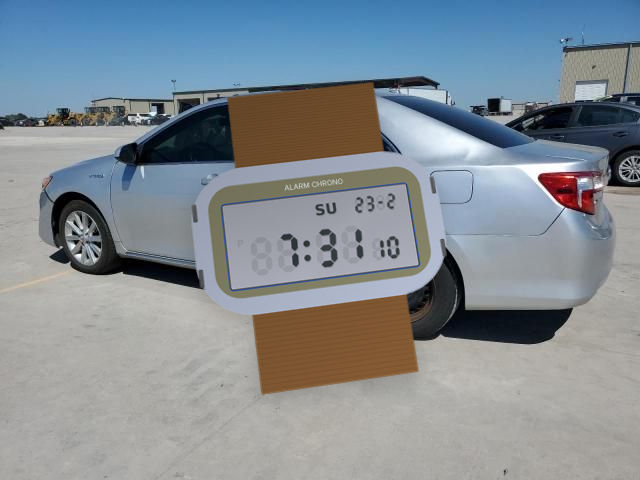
7:31:10
